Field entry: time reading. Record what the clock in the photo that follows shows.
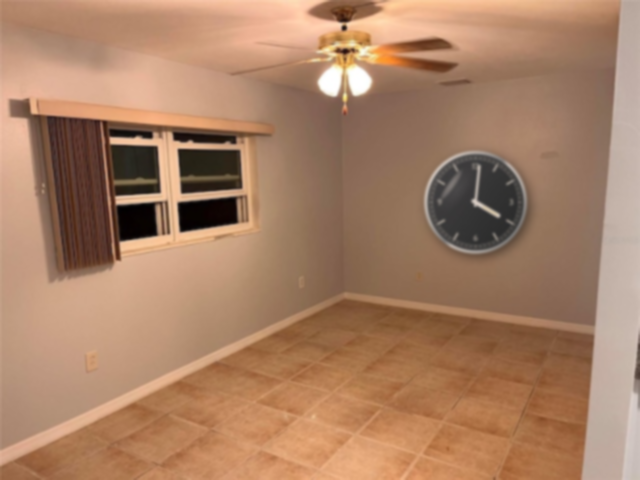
4:01
